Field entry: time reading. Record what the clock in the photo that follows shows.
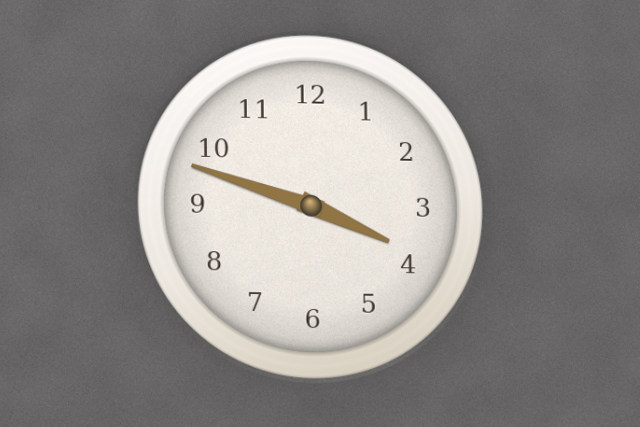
3:48
